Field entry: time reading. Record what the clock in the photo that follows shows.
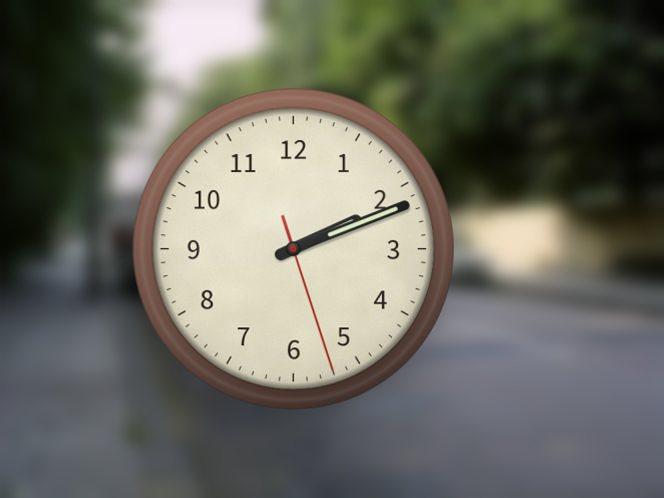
2:11:27
